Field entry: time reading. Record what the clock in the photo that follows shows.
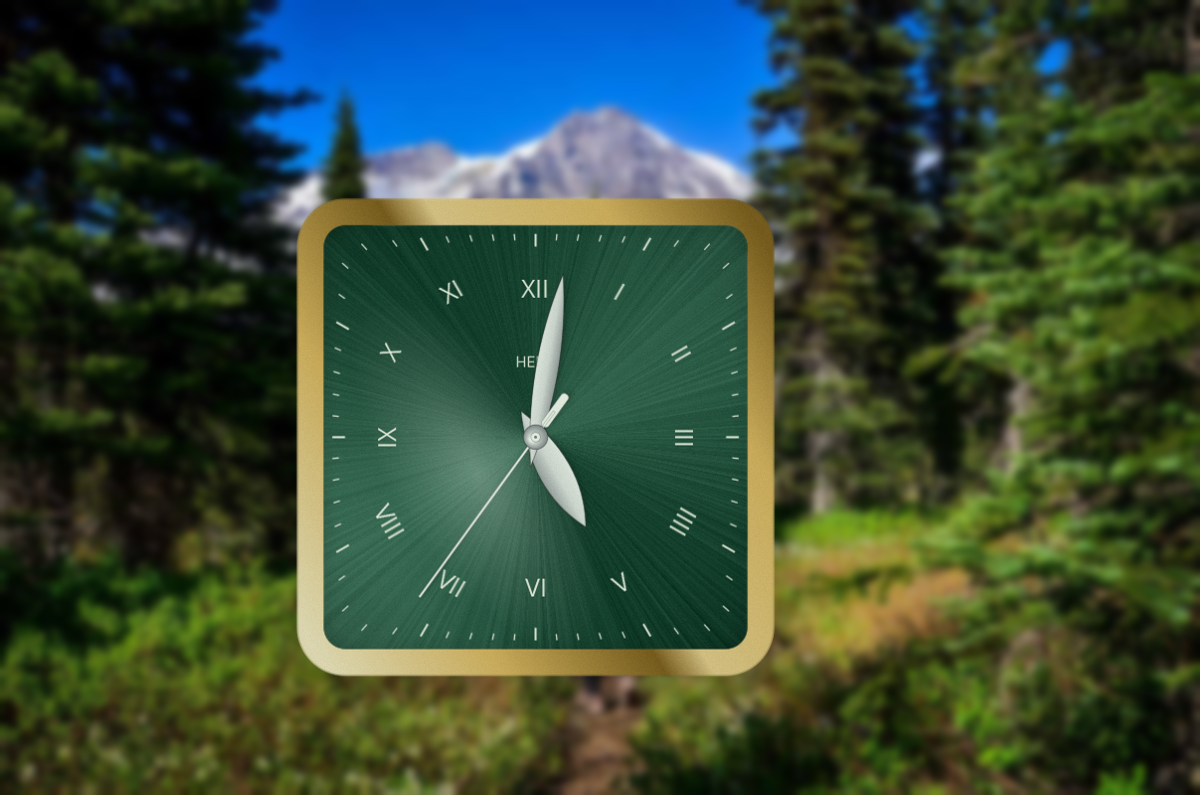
5:01:36
